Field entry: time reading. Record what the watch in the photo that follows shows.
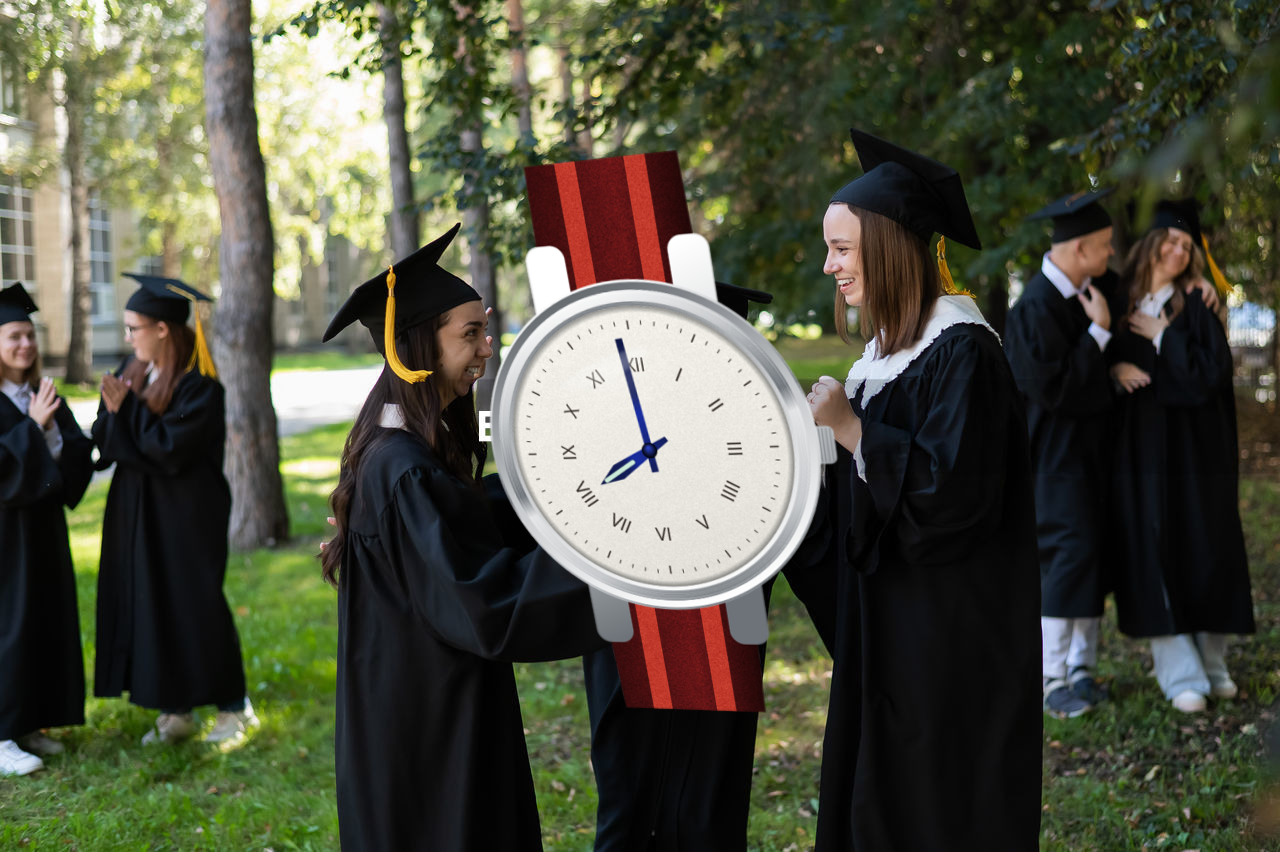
7:59
